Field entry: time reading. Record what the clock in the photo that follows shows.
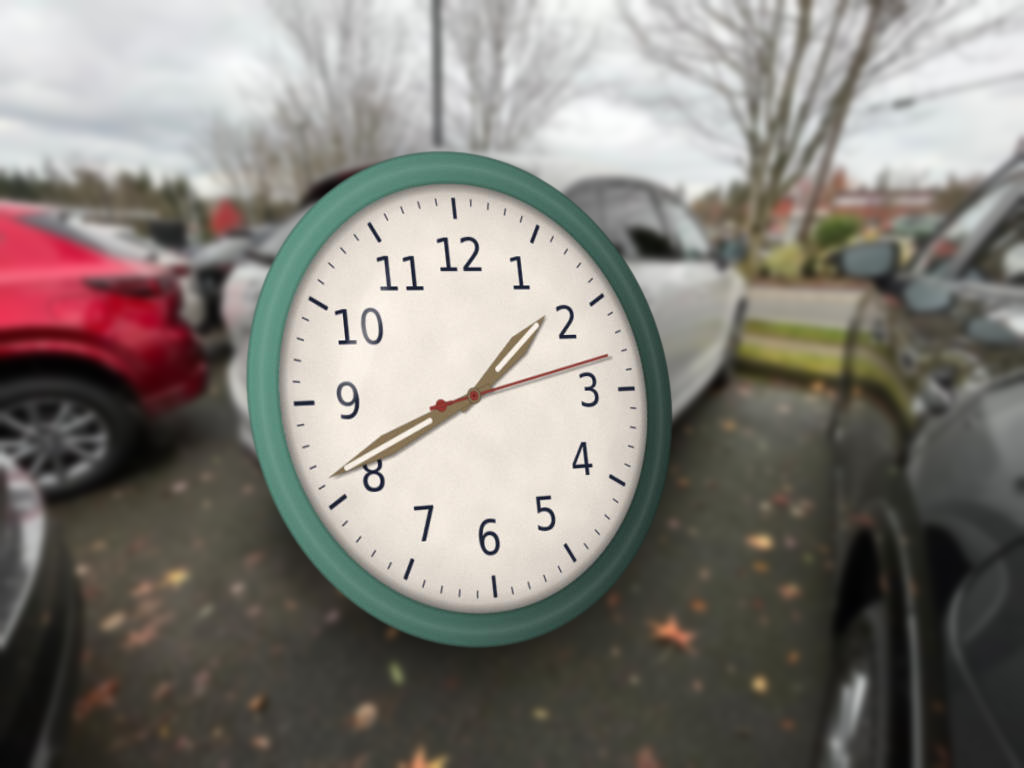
1:41:13
